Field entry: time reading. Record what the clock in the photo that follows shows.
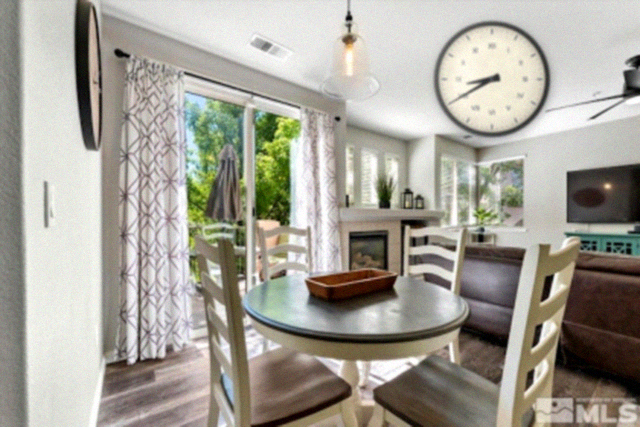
8:40
